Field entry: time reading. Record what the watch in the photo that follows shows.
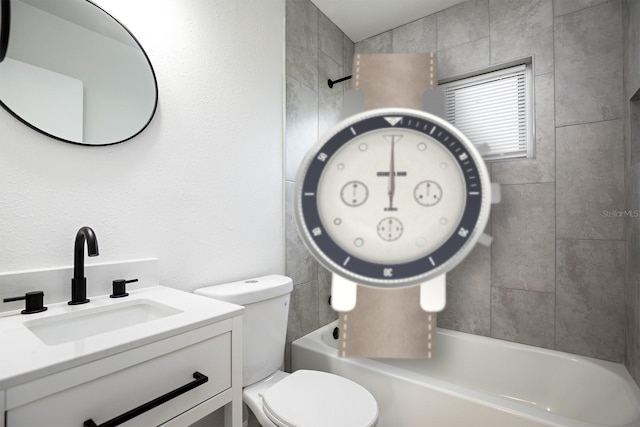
12:00
